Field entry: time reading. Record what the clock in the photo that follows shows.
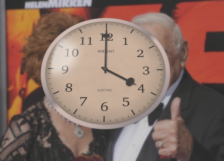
4:00
